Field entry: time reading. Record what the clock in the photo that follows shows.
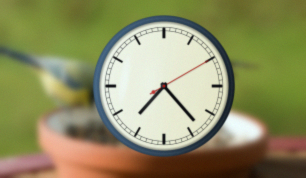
7:23:10
